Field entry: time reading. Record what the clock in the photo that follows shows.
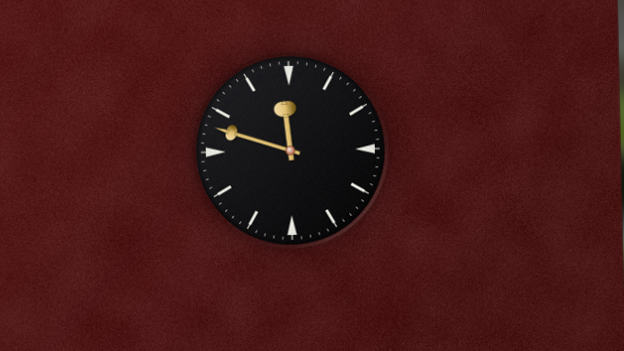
11:48
